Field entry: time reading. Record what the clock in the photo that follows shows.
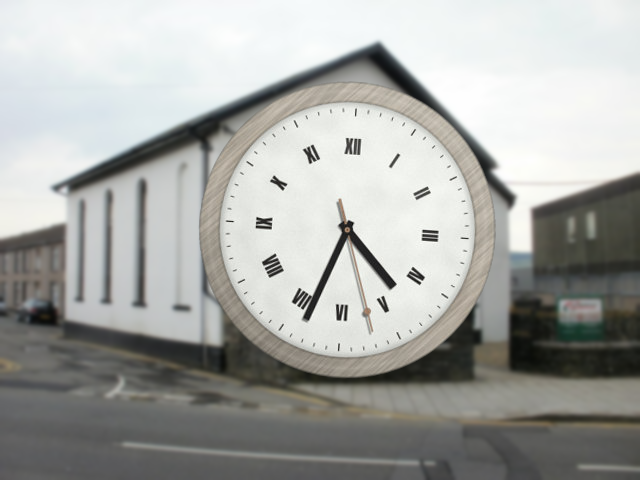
4:33:27
